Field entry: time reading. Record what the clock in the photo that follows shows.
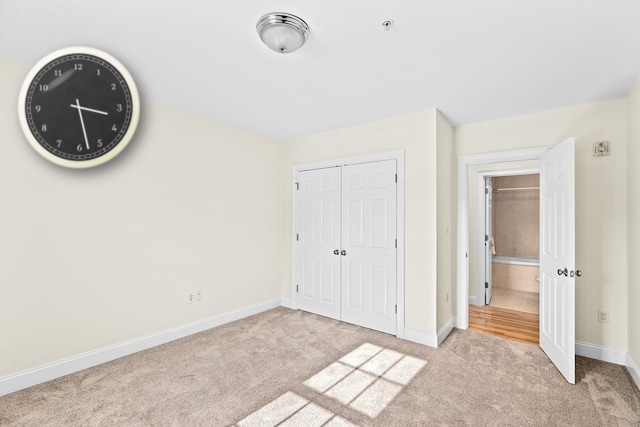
3:28
